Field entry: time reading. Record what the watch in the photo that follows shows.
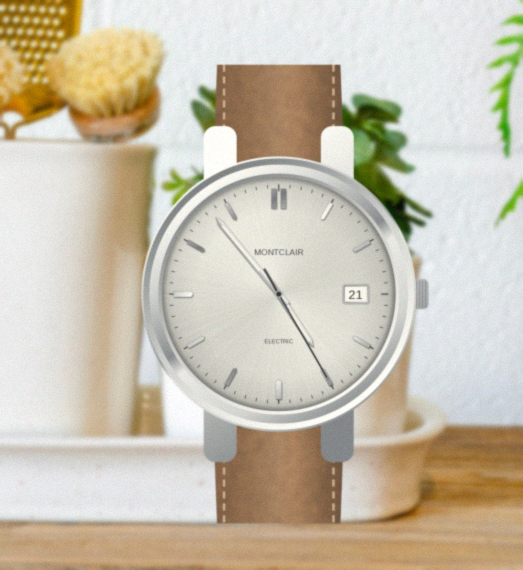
4:53:25
